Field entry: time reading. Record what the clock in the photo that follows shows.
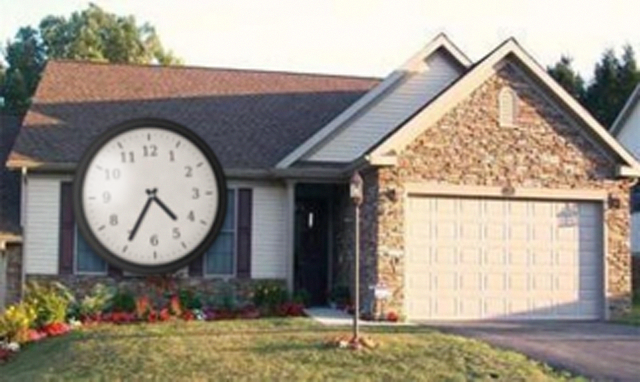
4:35
